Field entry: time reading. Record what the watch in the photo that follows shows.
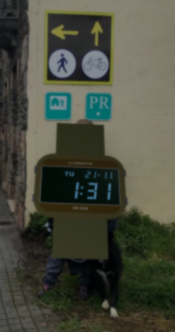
1:31
